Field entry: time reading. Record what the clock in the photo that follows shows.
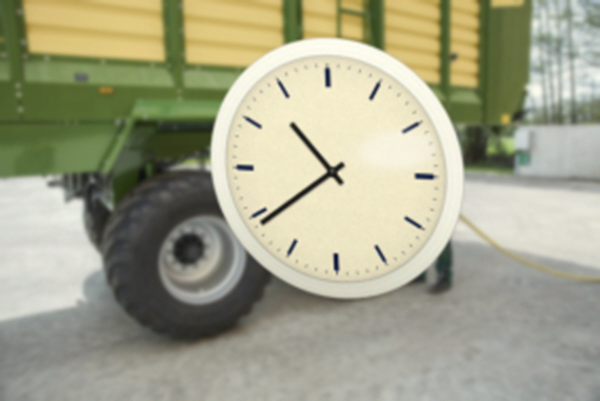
10:39
